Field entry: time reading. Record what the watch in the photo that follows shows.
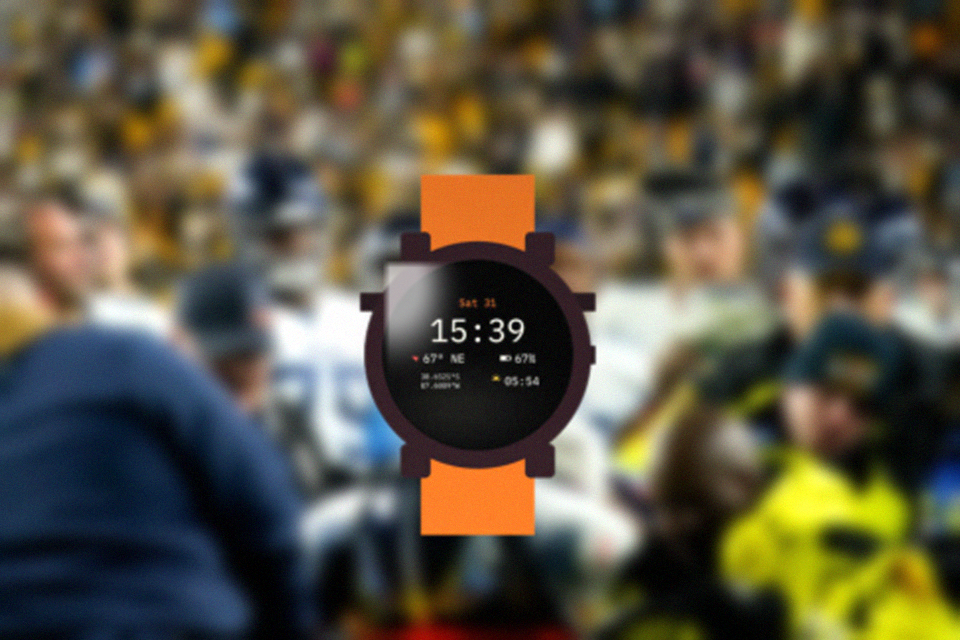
15:39
